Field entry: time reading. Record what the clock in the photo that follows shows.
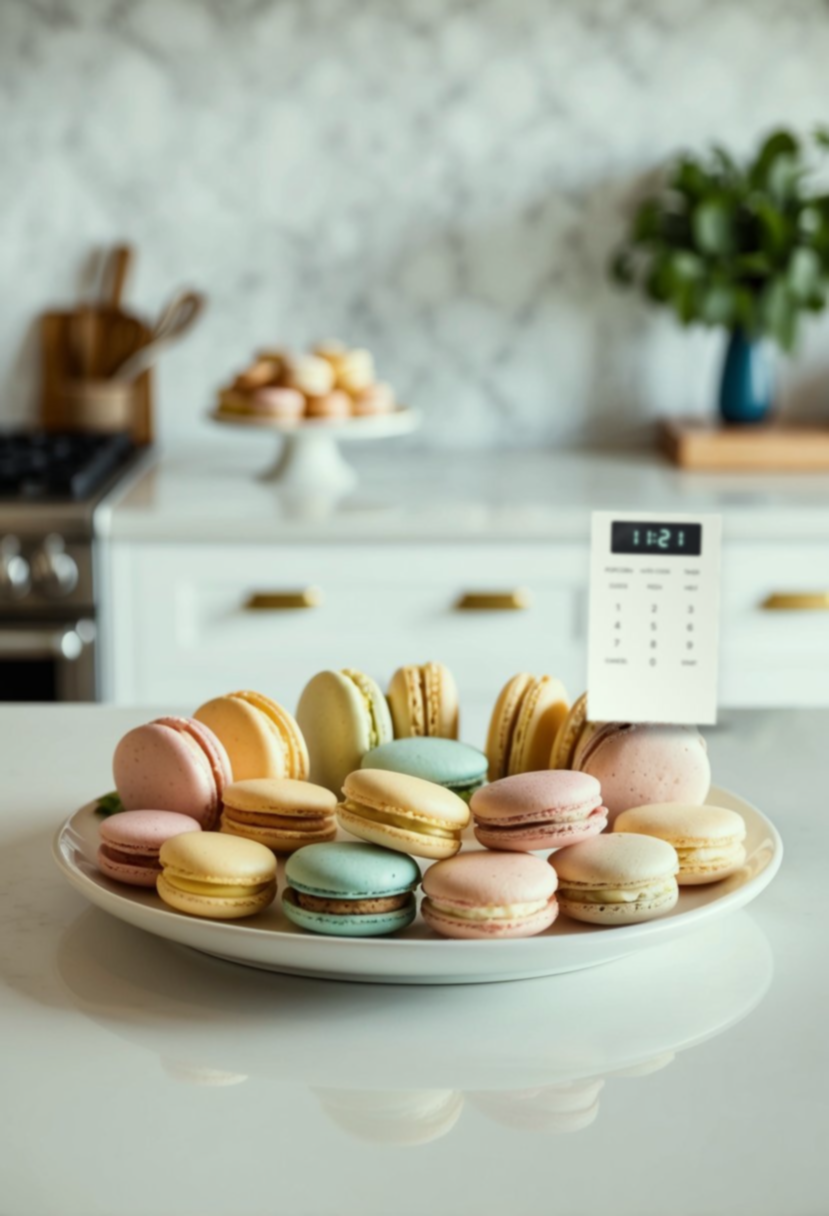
11:21
